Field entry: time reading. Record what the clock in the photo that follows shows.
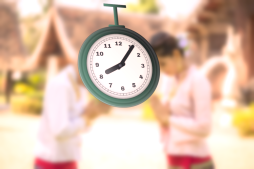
8:06
